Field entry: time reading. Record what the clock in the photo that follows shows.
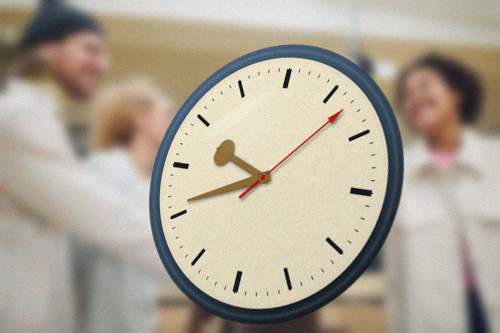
9:41:07
